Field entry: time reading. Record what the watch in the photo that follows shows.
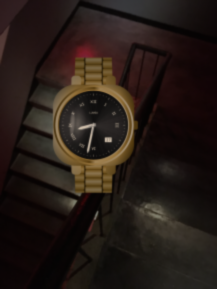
8:32
